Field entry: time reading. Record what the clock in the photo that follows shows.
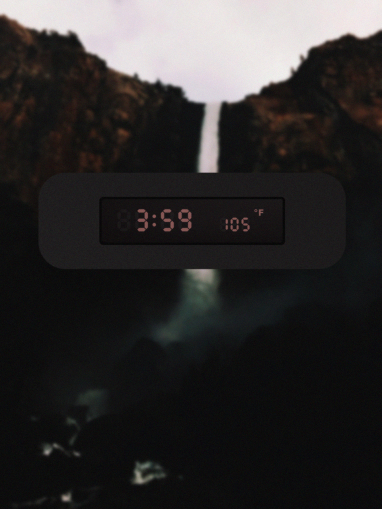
3:59
